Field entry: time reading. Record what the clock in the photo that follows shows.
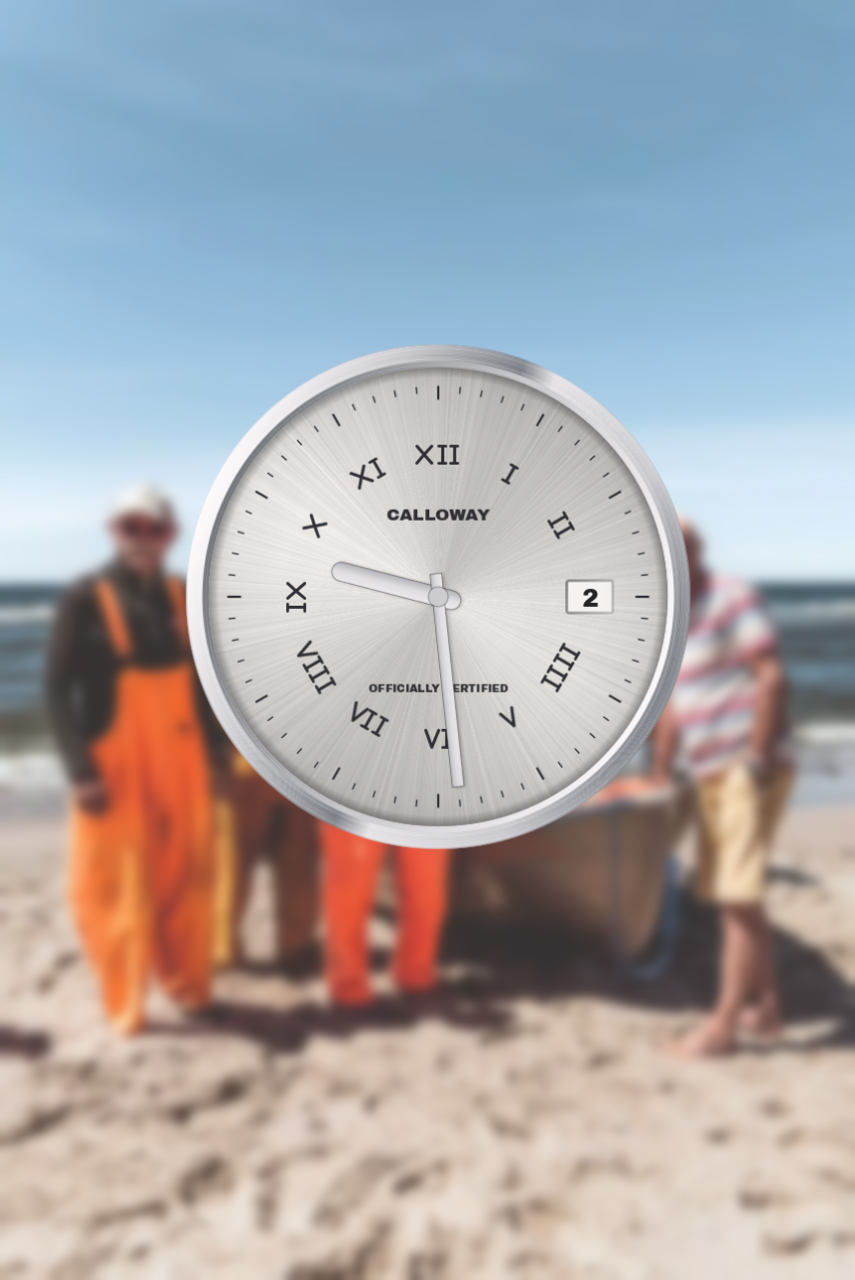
9:29
